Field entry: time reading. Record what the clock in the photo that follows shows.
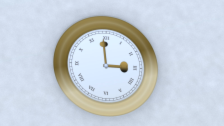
2:59
